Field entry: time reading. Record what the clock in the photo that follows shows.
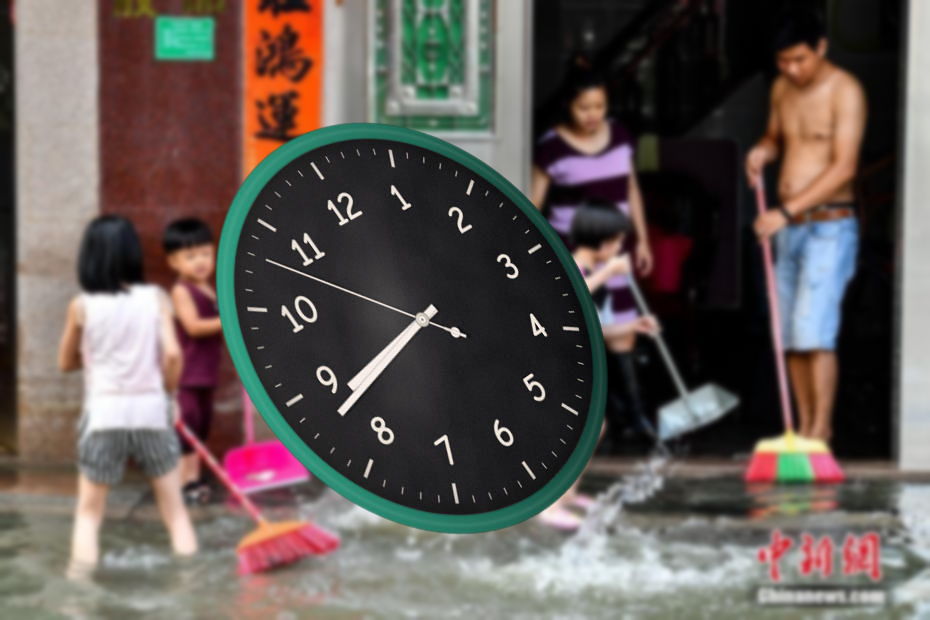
8:42:53
